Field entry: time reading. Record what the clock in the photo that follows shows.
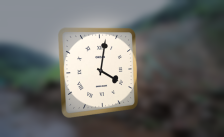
4:02
